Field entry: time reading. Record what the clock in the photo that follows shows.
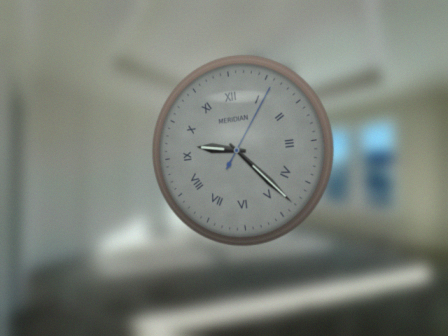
9:23:06
